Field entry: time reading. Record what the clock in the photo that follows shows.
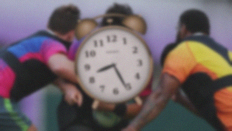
8:26
